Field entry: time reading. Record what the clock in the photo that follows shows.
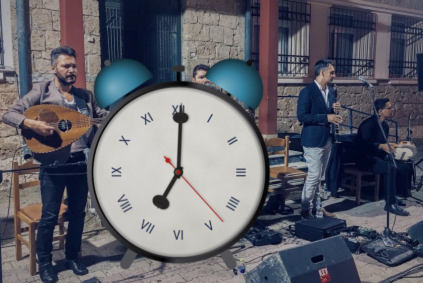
7:00:23
